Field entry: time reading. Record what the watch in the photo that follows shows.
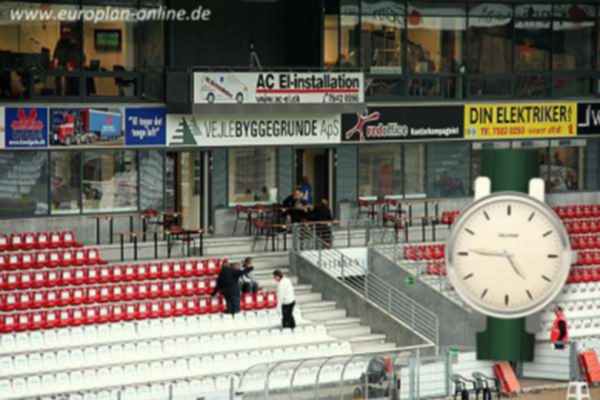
4:46
